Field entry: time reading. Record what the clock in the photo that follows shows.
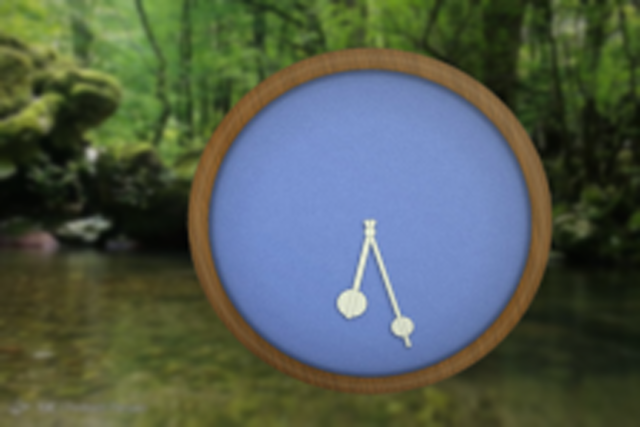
6:27
